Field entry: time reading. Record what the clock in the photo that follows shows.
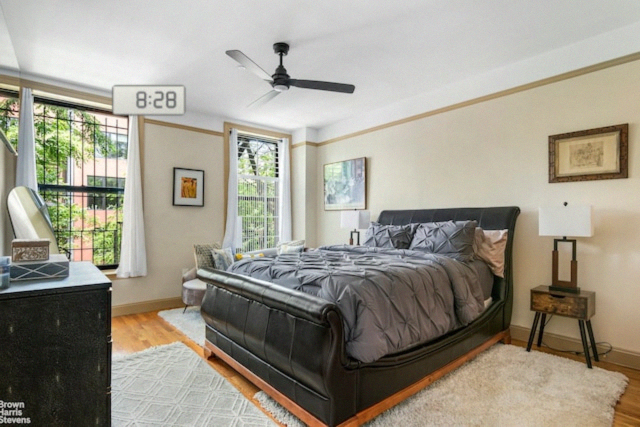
8:28
